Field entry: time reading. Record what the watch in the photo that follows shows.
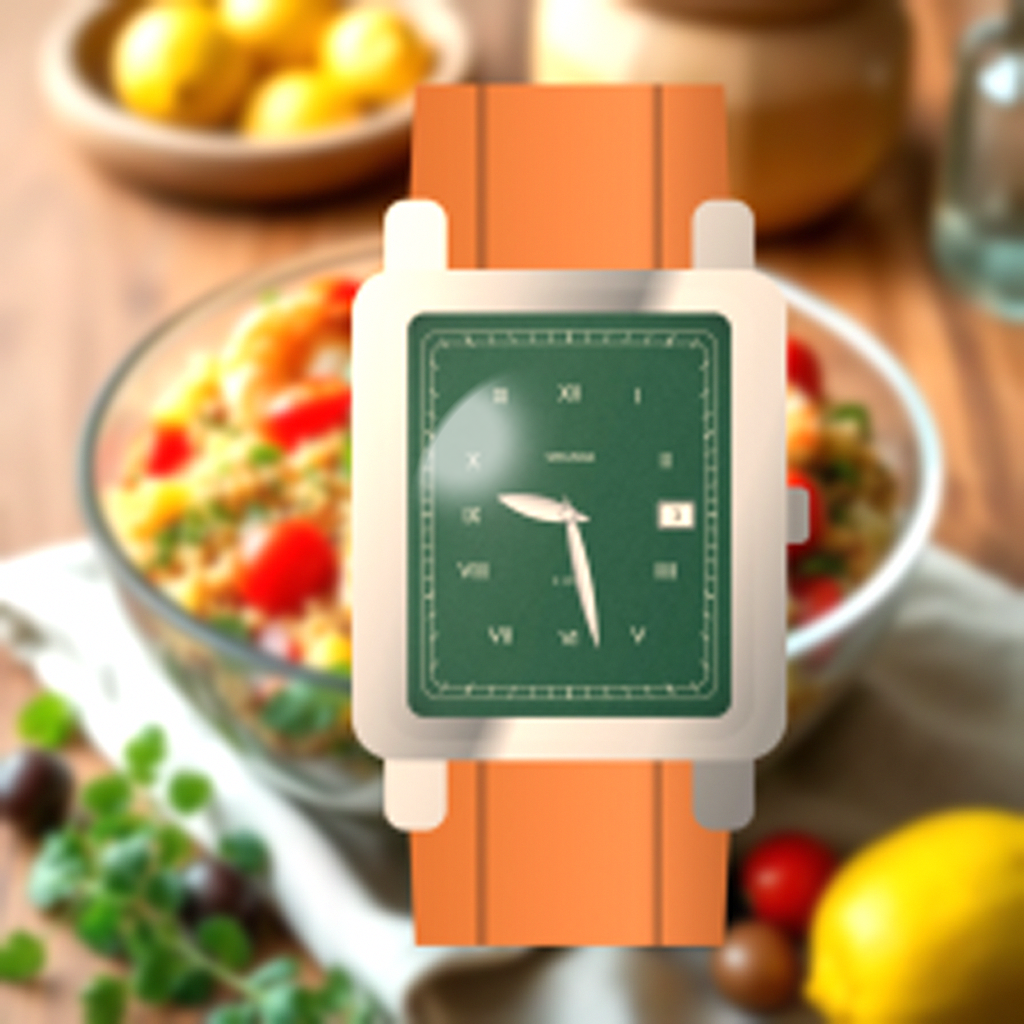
9:28
